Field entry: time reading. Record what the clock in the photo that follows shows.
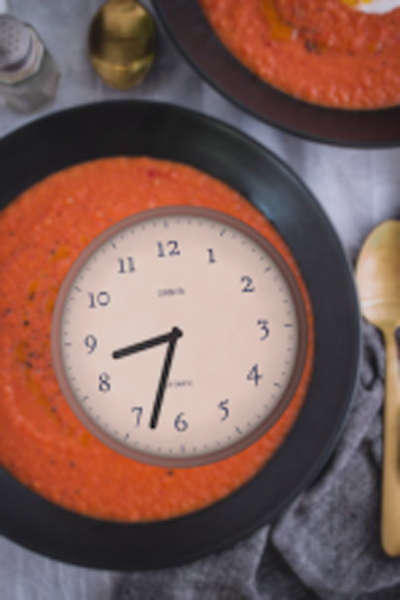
8:33
